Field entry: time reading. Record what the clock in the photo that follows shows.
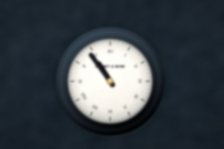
10:54
